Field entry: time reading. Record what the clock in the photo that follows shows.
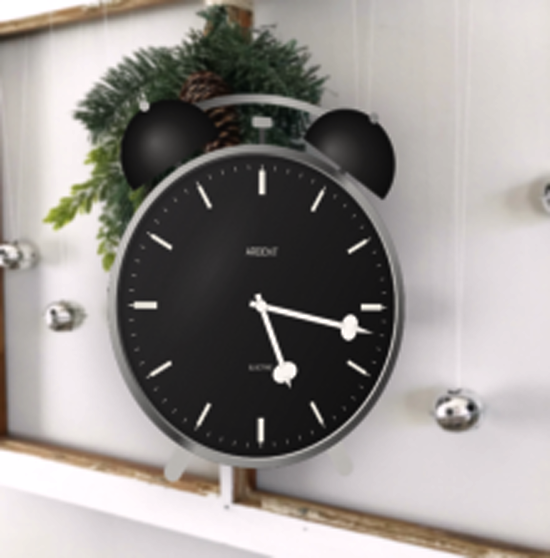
5:17
